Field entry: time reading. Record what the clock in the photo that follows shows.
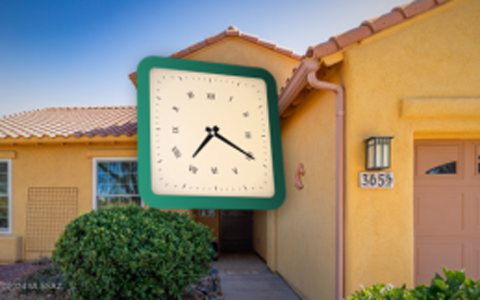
7:20
